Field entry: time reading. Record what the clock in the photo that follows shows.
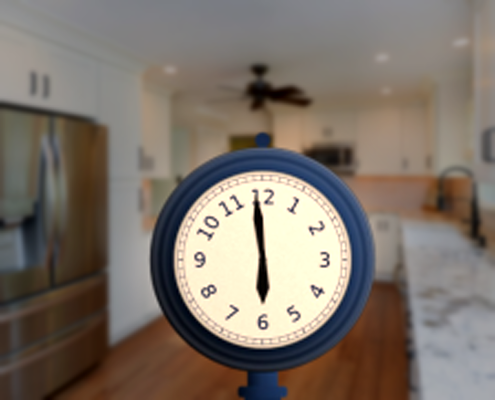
5:59
